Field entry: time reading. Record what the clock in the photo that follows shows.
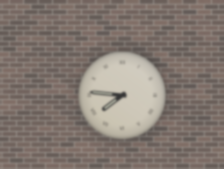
7:46
